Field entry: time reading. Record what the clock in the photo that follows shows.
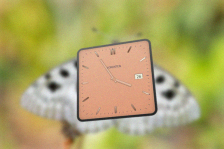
3:55
